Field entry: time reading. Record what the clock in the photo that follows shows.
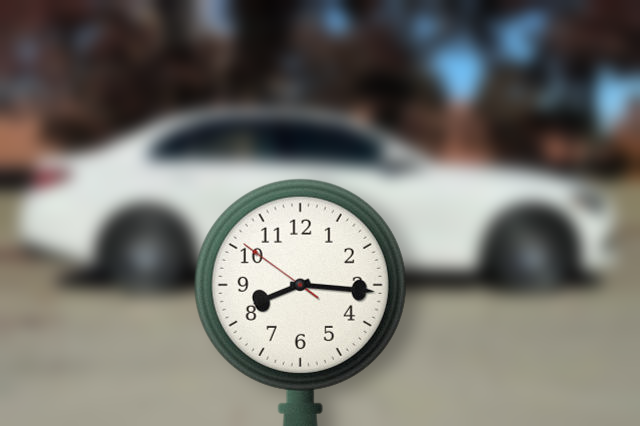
8:15:51
